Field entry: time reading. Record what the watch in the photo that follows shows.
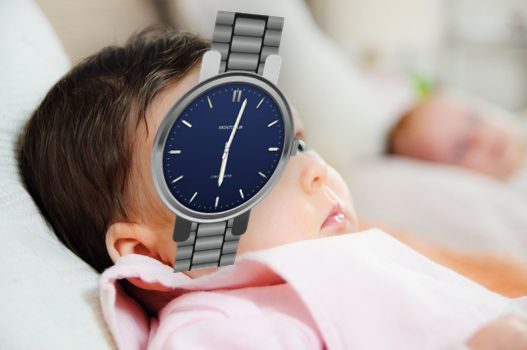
6:02
